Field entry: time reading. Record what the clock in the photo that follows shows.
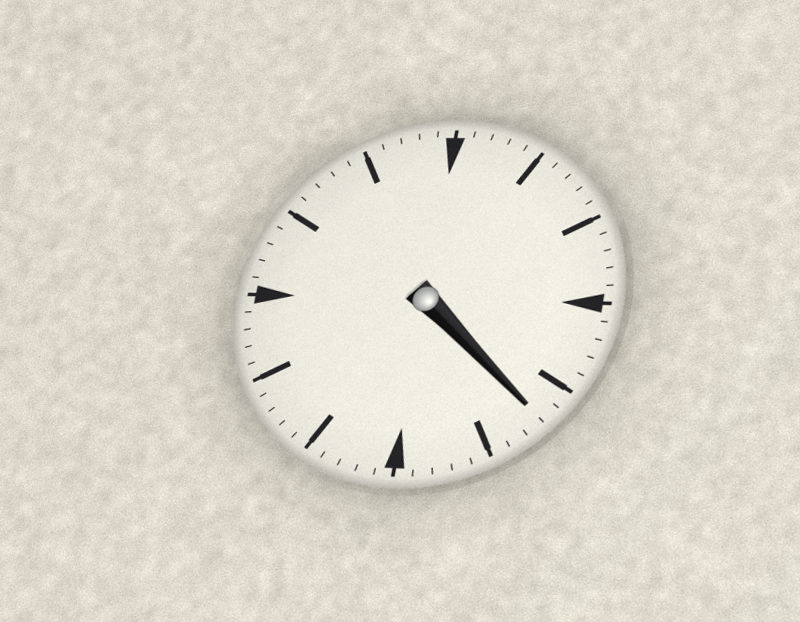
4:22
